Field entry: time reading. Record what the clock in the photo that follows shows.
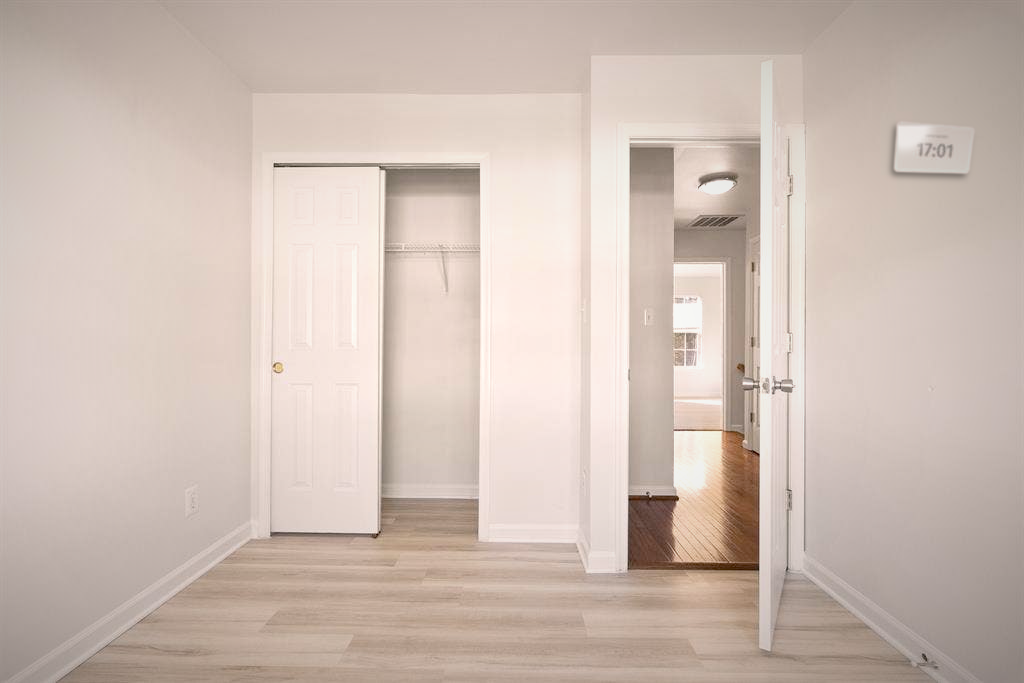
17:01
